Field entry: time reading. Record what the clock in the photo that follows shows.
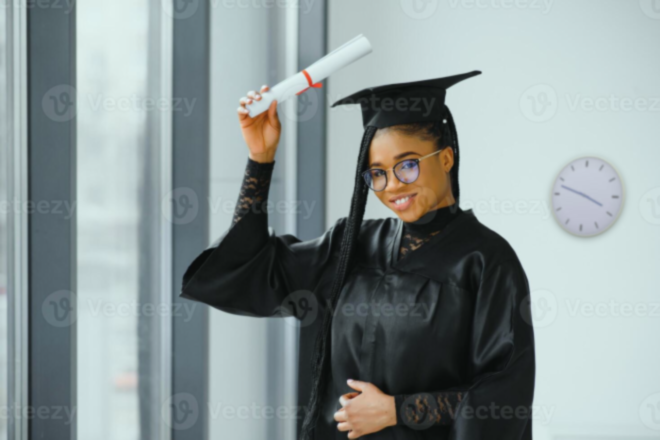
3:48
